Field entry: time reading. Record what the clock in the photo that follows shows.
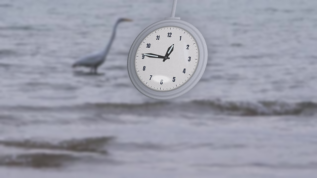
12:46
